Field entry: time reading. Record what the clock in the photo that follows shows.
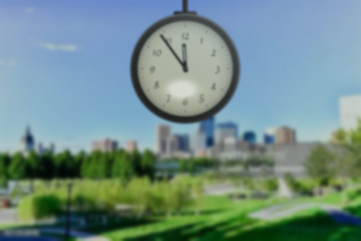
11:54
